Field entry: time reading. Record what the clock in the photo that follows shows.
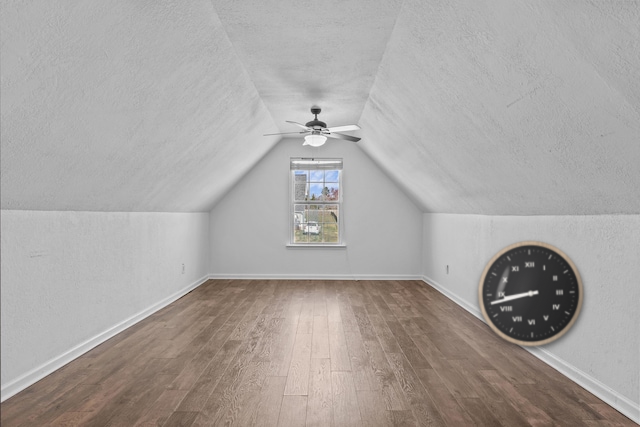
8:43
